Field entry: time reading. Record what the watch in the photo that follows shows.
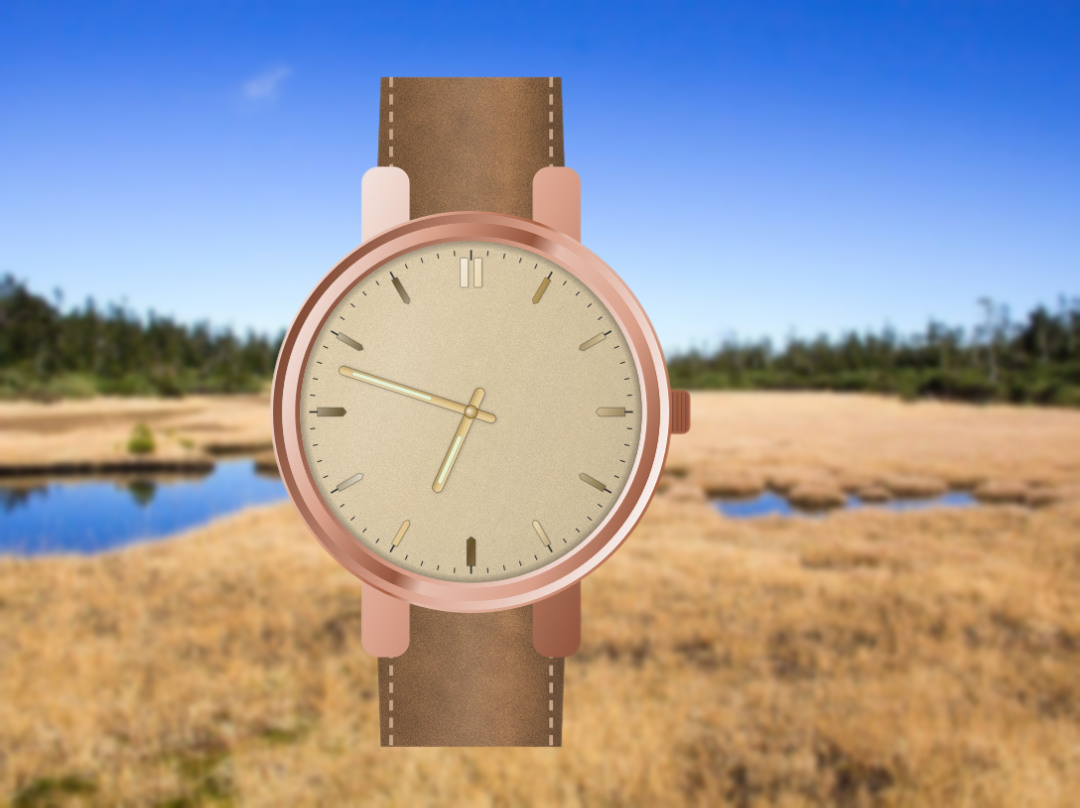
6:48
